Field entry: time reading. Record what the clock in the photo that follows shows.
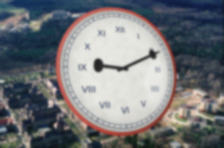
9:11
